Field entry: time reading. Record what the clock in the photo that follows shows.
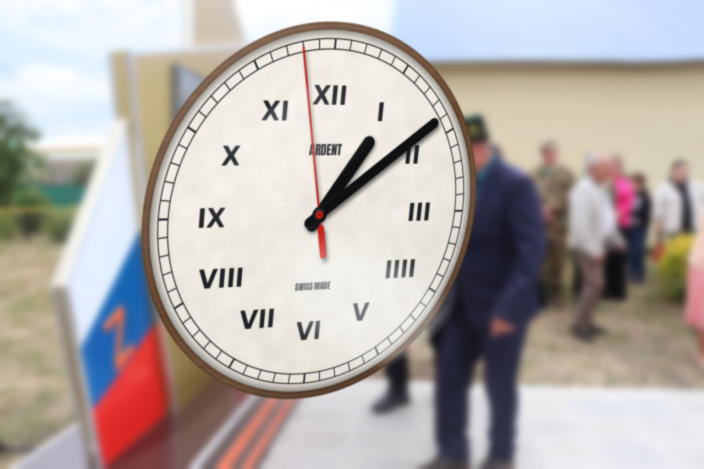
1:08:58
